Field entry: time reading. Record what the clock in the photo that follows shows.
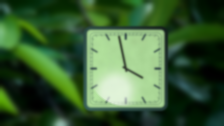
3:58
